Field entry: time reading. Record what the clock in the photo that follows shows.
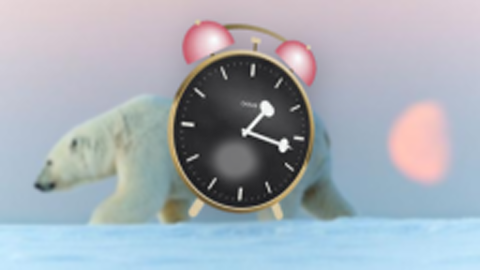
1:17
